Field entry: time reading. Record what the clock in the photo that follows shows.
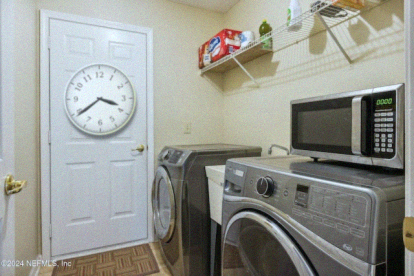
3:39
